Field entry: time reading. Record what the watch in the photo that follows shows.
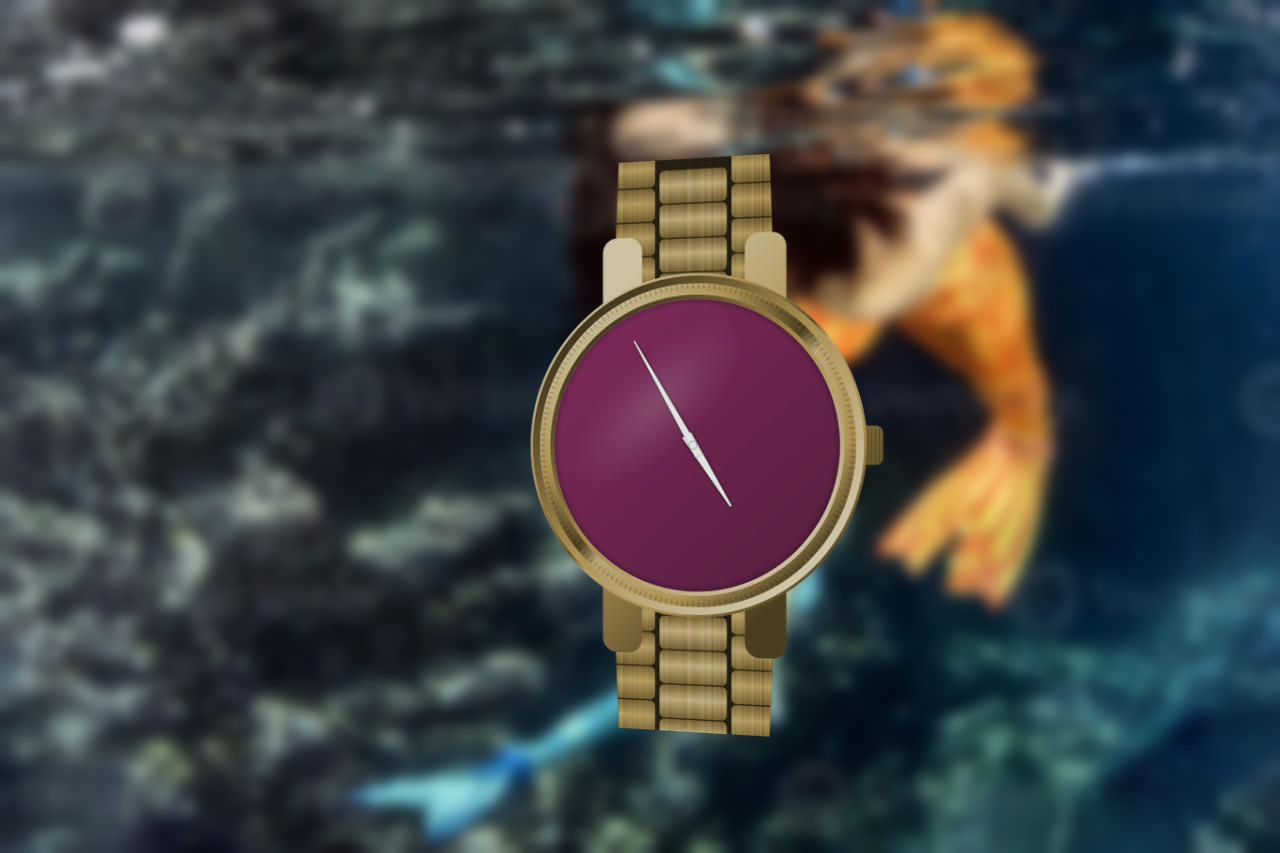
4:55
